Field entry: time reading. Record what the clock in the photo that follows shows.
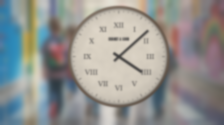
4:08
